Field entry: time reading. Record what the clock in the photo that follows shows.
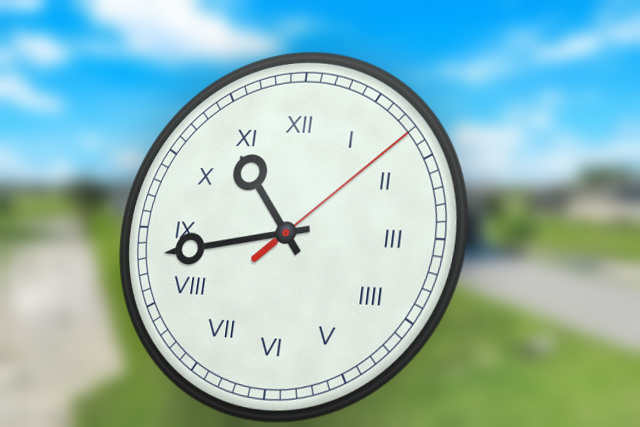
10:43:08
